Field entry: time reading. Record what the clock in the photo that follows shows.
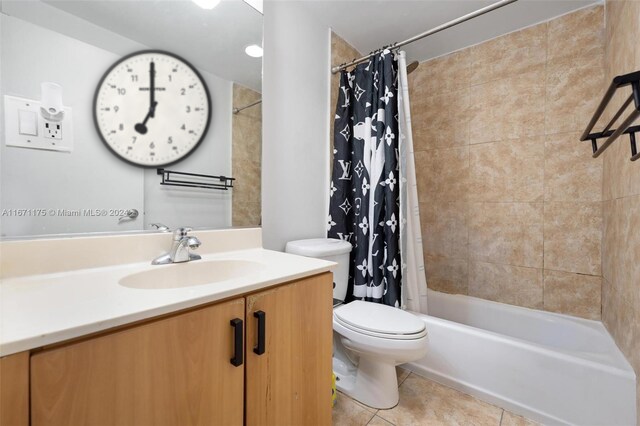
7:00
